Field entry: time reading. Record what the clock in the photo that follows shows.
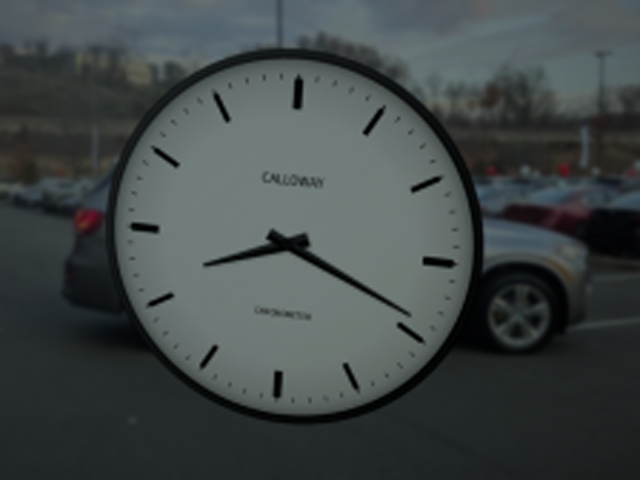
8:19
